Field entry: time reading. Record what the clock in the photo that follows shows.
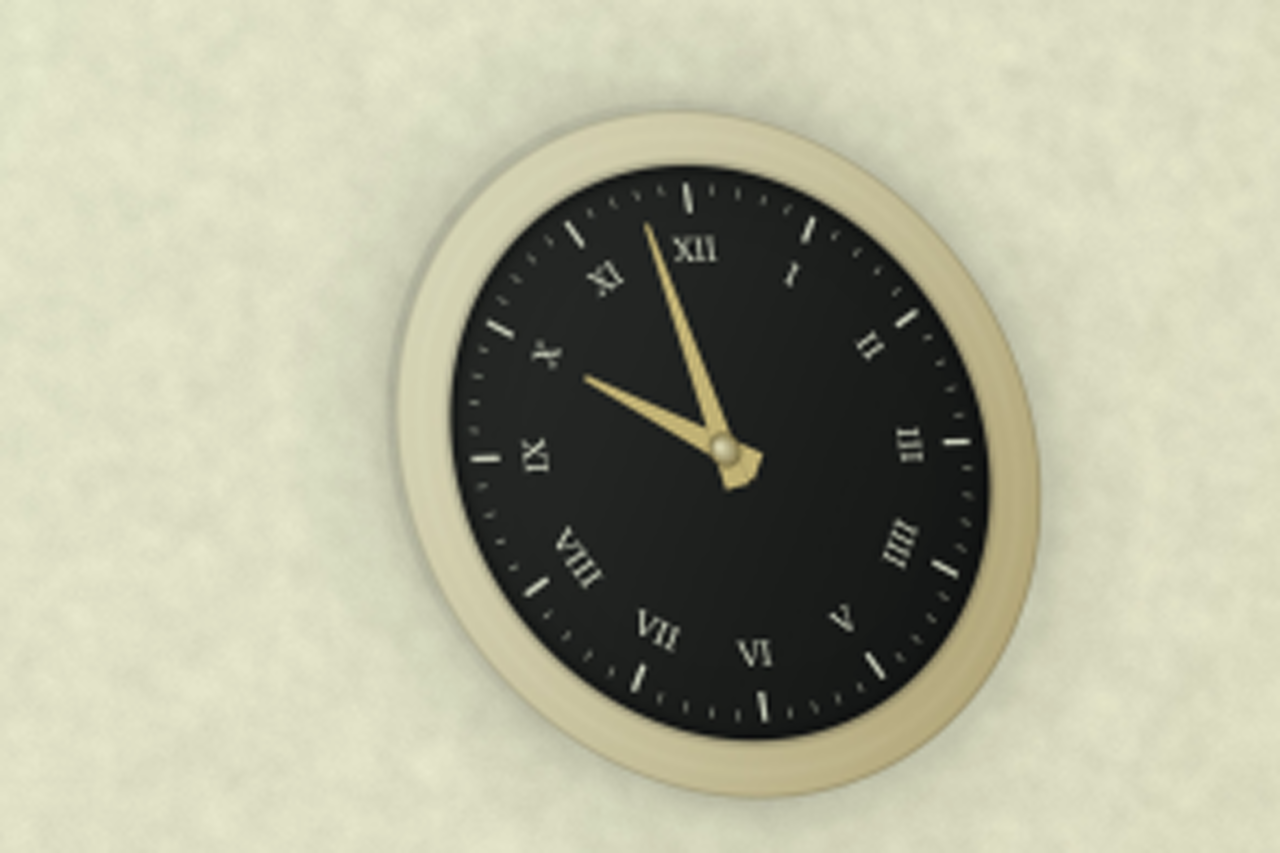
9:58
